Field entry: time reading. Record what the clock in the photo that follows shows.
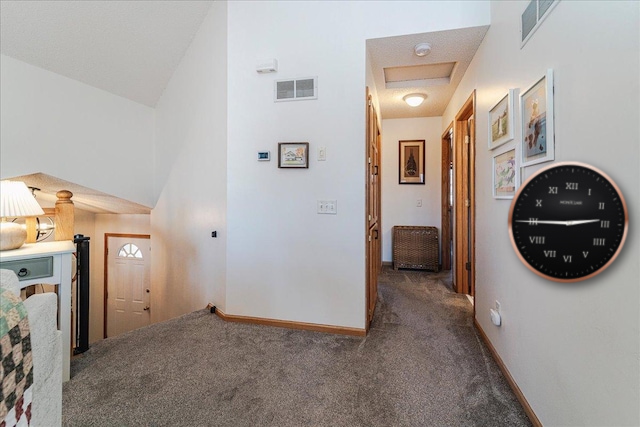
2:45
